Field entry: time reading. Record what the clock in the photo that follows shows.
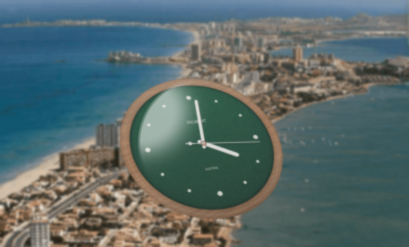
4:01:16
